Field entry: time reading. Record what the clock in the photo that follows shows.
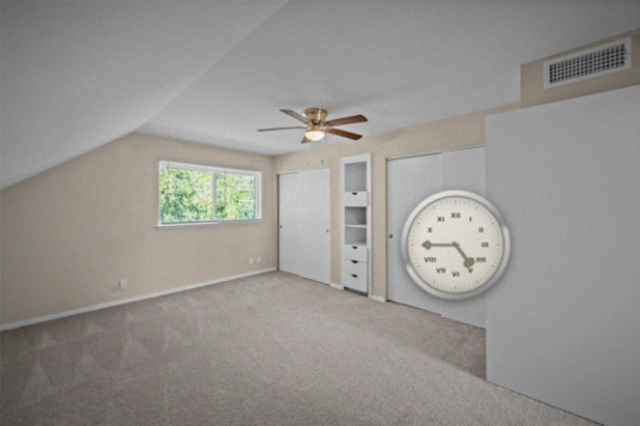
4:45
